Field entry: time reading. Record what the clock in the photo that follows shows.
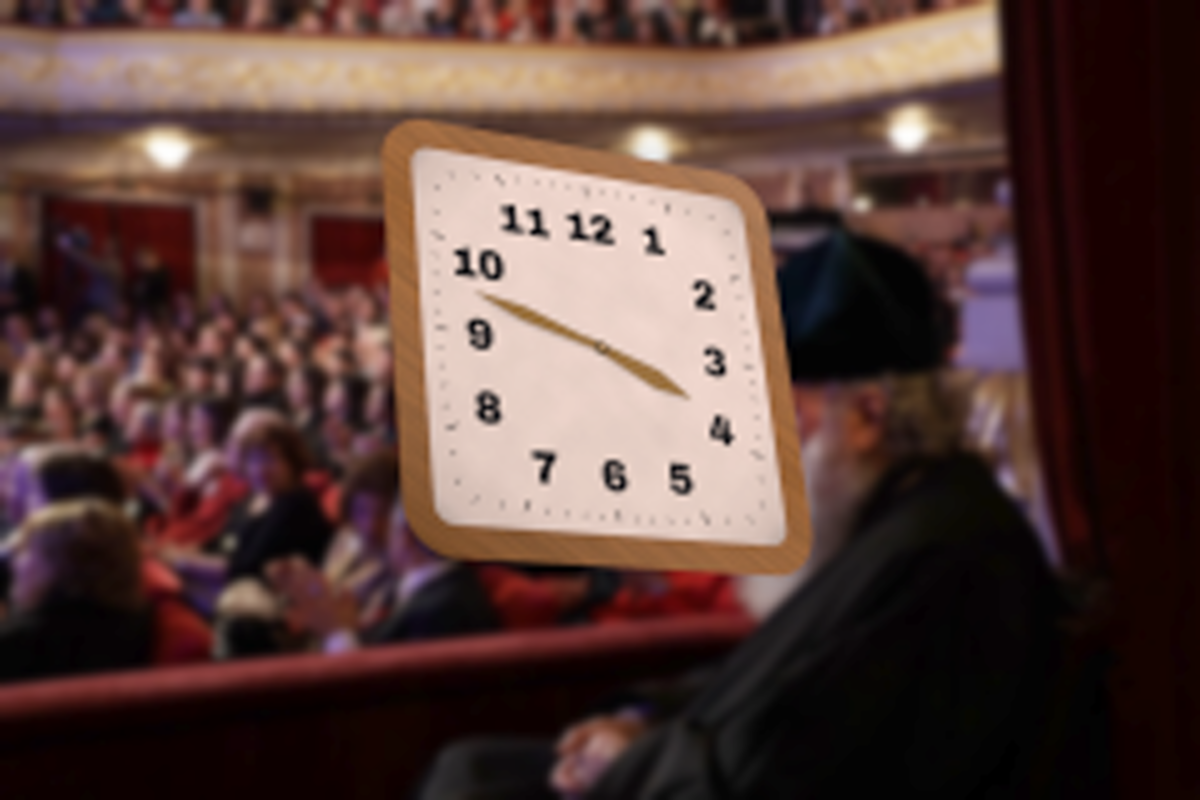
3:48
